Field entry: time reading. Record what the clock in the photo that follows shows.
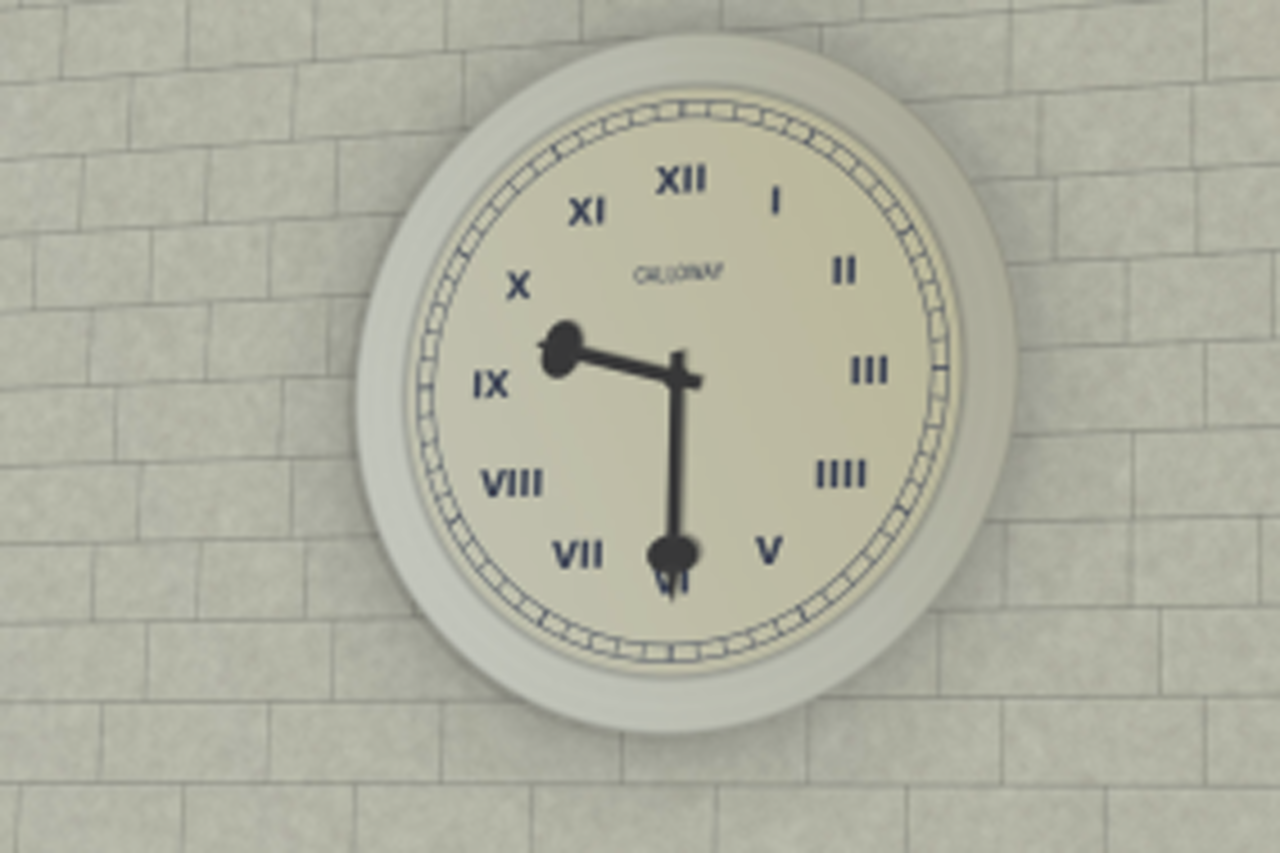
9:30
